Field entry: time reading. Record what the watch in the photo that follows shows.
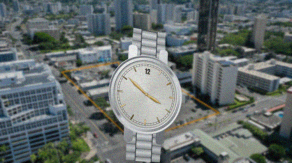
3:51
